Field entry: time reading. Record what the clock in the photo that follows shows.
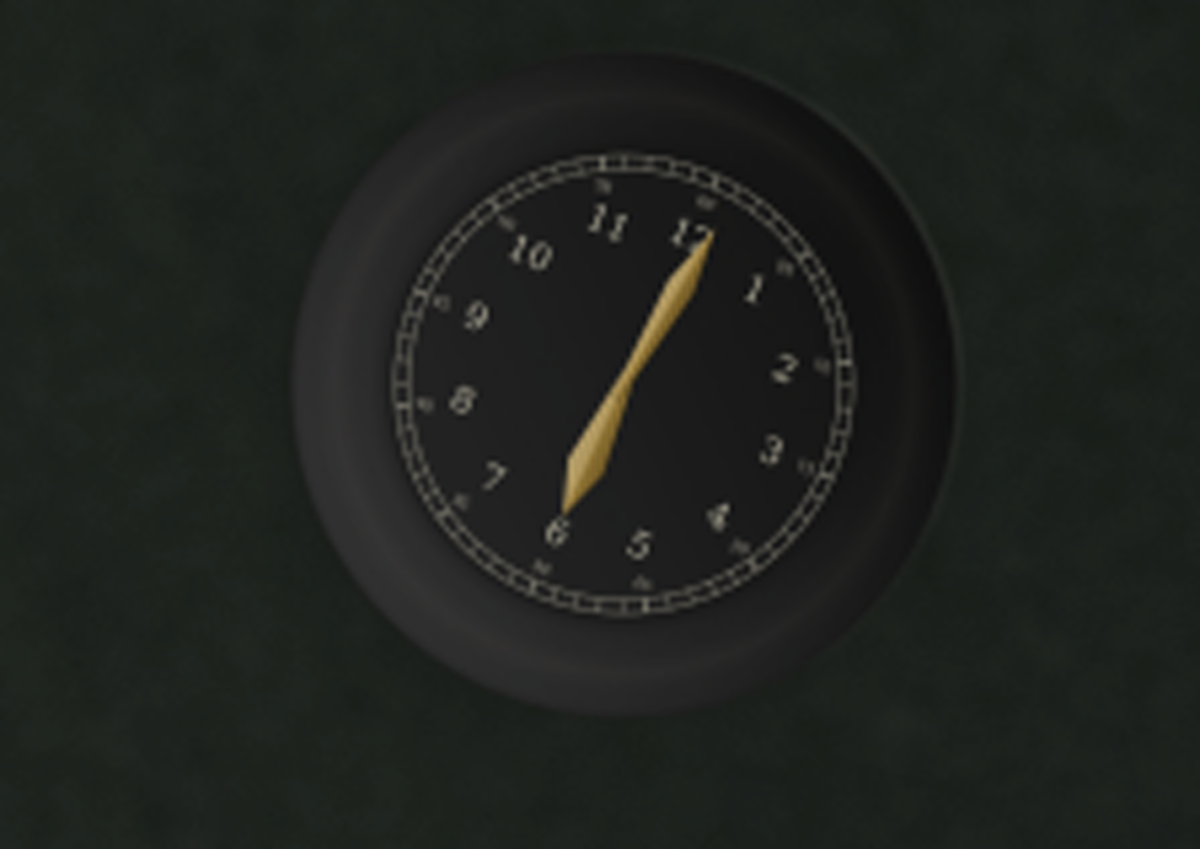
6:01
